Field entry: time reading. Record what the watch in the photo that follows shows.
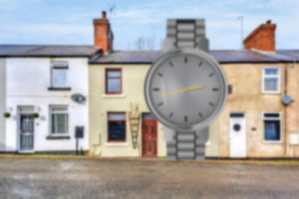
2:43
